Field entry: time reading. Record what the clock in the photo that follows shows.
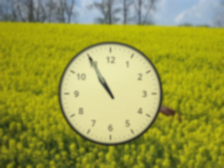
10:55
